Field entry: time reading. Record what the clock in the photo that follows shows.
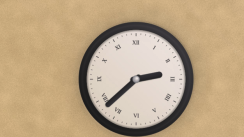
2:38
